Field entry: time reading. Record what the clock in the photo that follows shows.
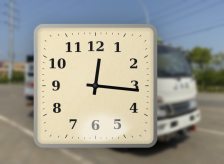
12:16
